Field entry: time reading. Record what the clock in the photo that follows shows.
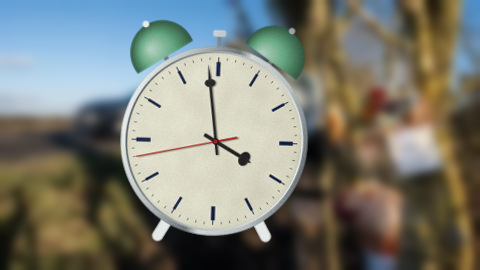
3:58:43
